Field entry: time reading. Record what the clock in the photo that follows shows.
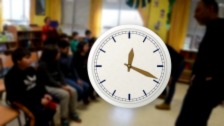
12:19
